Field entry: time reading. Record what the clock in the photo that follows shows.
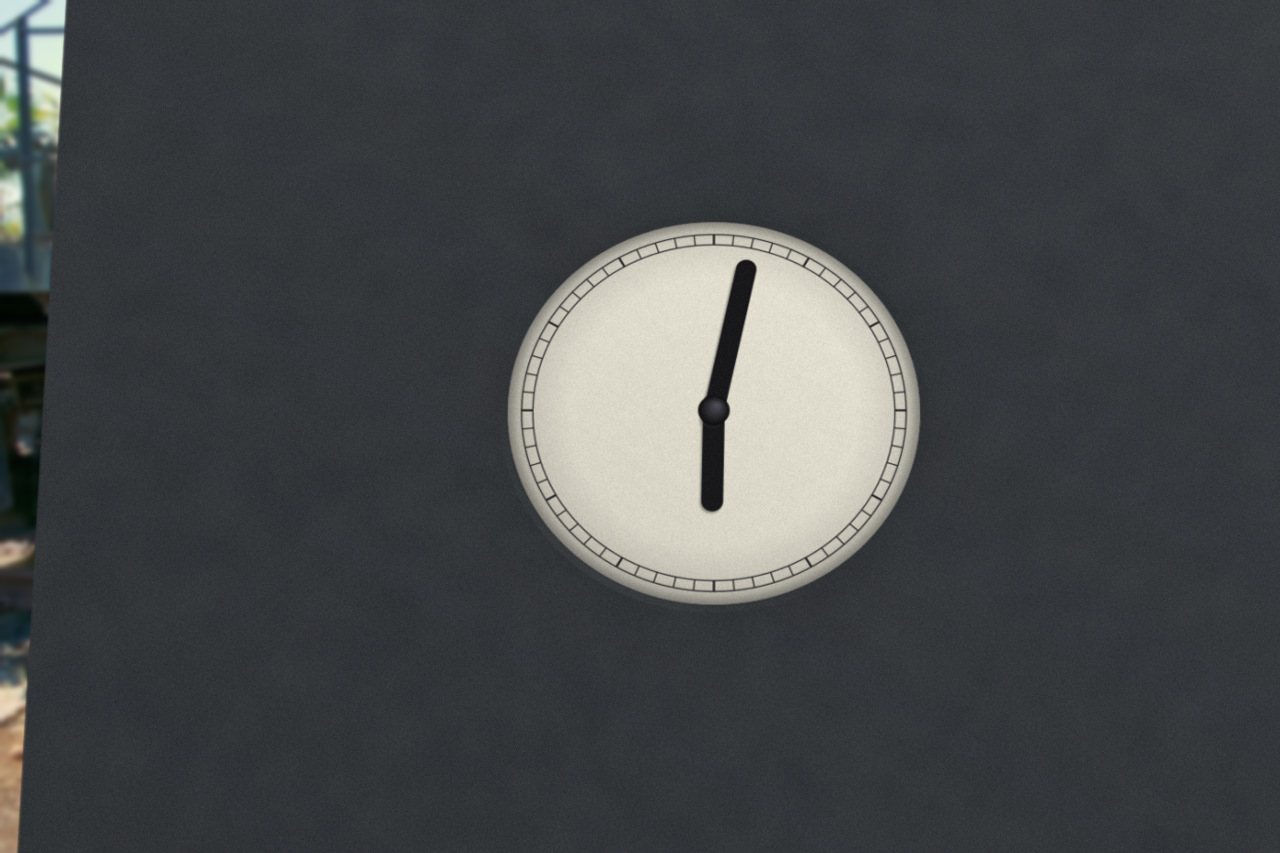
6:02
